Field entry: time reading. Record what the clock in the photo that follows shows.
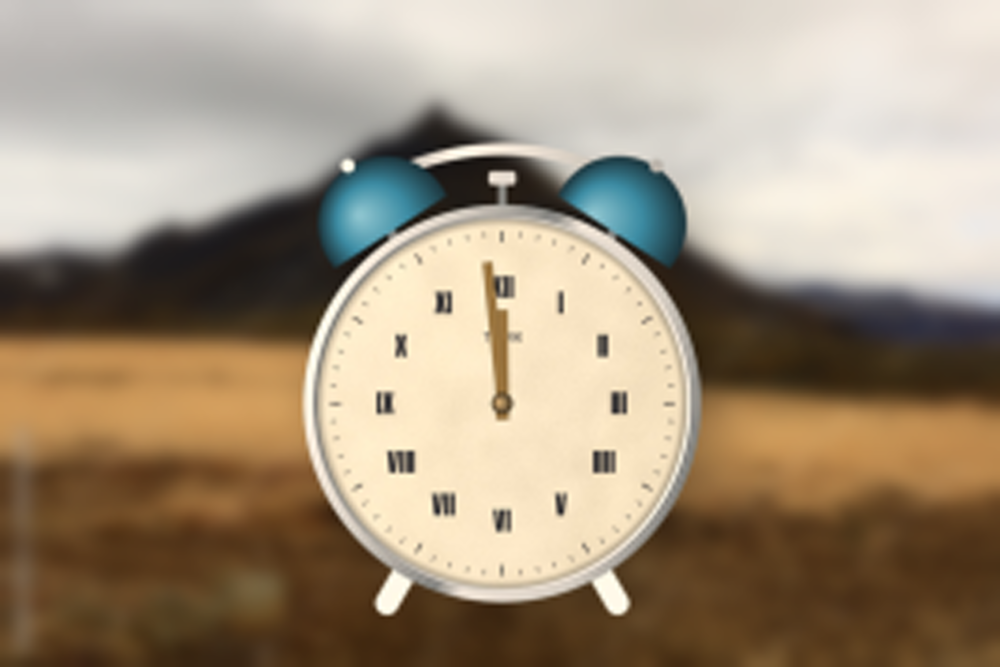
11:59
